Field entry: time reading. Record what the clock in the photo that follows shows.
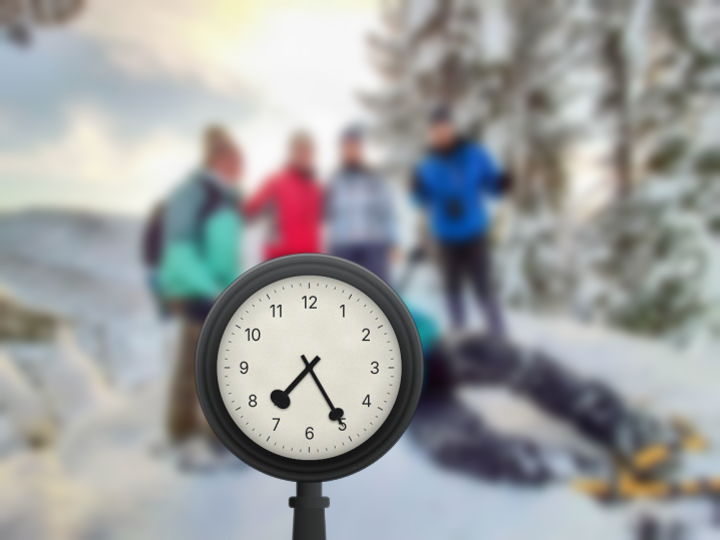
7:25
